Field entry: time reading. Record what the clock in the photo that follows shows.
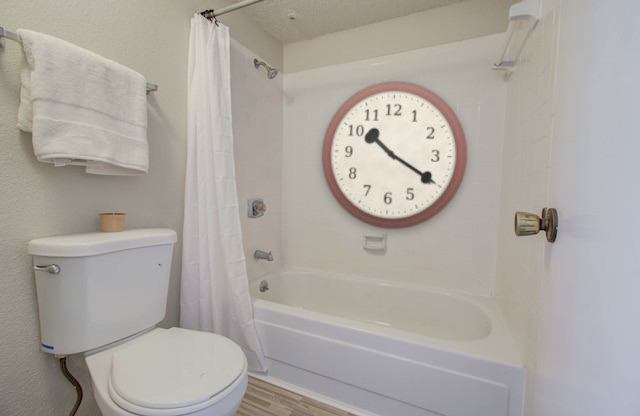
10:20
